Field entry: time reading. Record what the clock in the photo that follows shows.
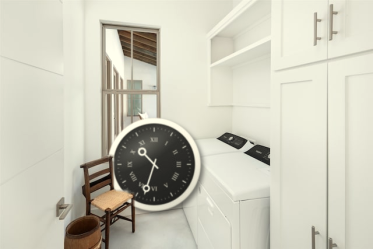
10:33
